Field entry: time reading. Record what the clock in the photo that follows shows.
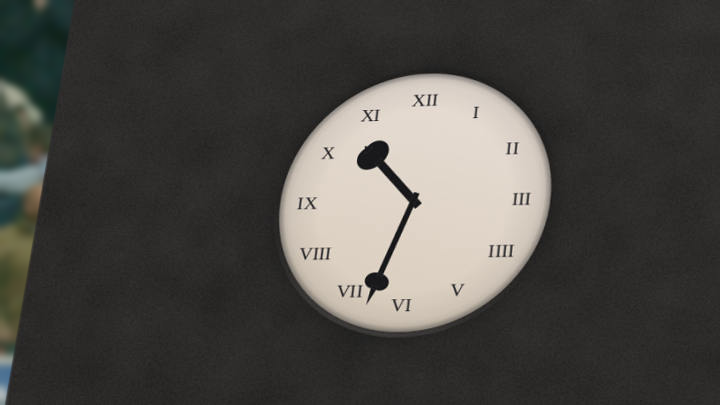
10:33
